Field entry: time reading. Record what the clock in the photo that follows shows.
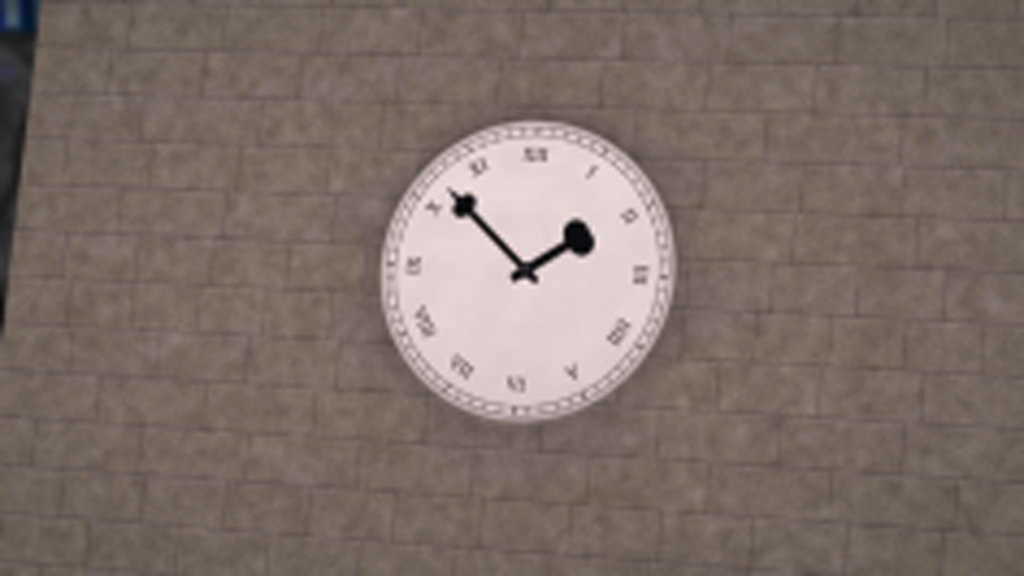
1:52
